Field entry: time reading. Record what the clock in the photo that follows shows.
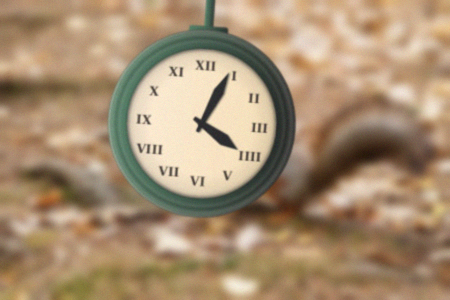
4:04
